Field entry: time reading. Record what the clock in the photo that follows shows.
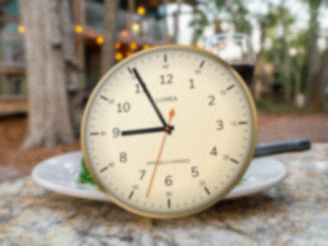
8:55:33
